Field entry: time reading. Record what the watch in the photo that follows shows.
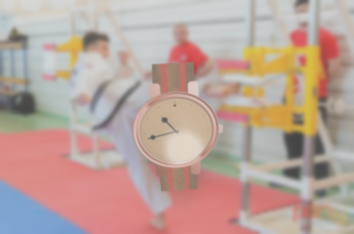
10:43
